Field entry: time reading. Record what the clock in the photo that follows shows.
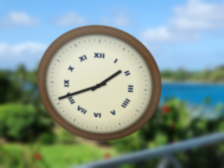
1:41
